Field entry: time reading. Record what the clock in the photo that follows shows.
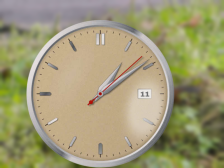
1:09:08
